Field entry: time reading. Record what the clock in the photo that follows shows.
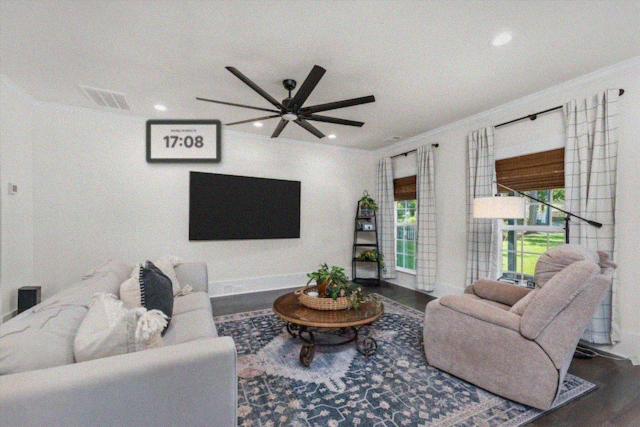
17:08
